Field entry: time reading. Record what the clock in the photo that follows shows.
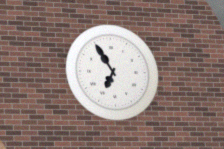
6:55
